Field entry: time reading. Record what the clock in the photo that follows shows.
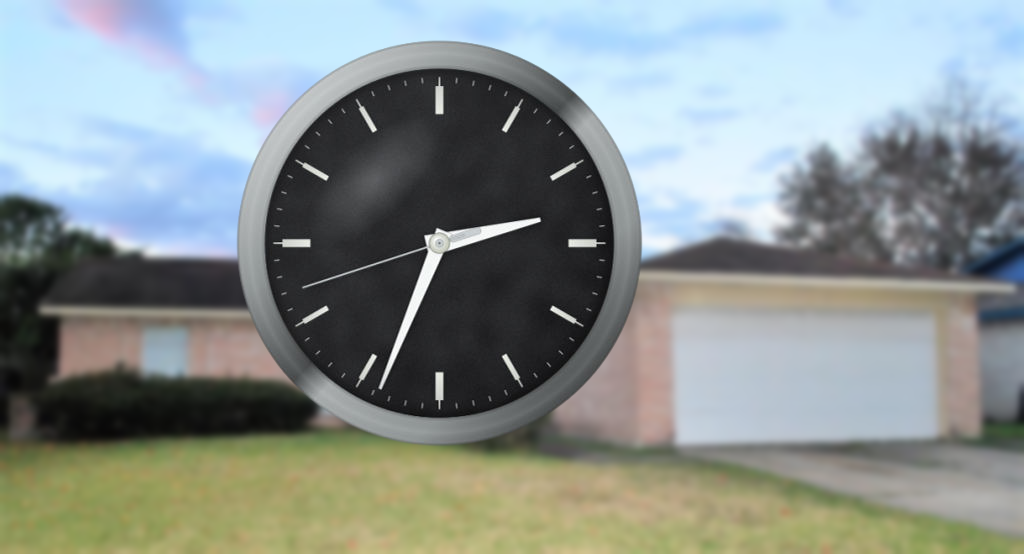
2:33:42
